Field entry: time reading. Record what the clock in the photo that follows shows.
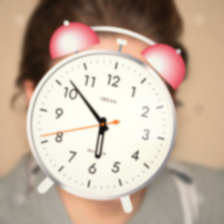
5:51:41
